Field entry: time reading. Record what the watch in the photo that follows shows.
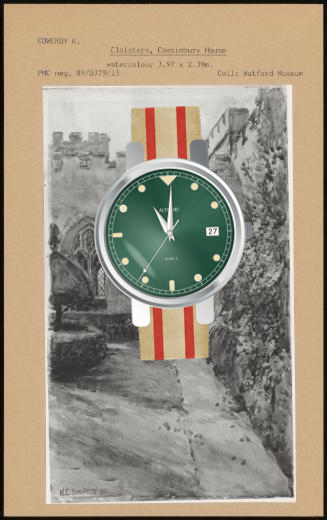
11:00:36
